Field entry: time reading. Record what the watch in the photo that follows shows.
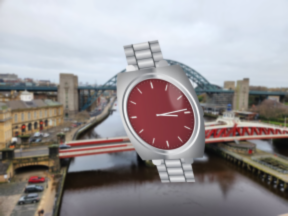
3:14
